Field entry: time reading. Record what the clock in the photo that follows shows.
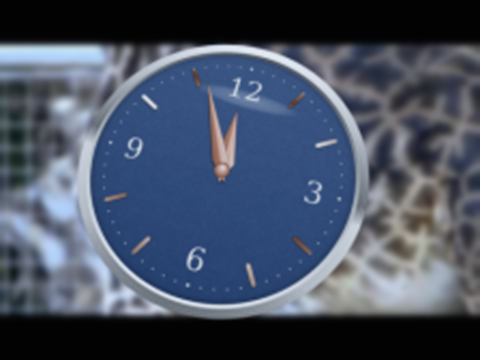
11:56
